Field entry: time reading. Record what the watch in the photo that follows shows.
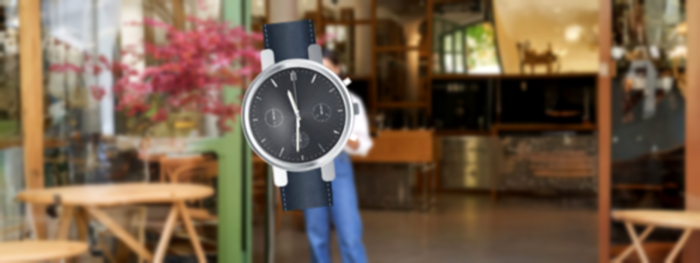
11:31
